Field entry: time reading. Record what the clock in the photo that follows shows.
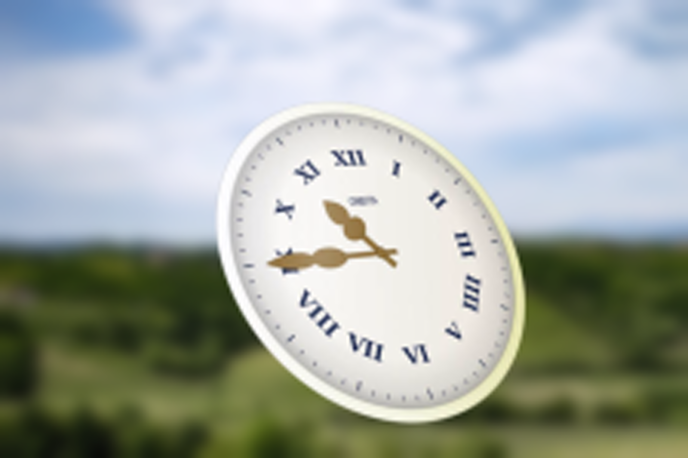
10:45
